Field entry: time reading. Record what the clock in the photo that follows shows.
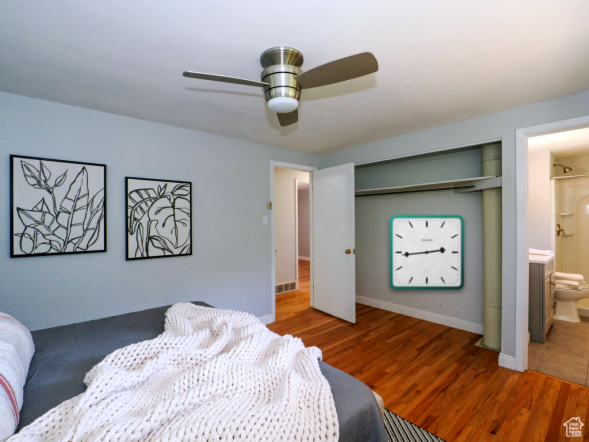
2:44
